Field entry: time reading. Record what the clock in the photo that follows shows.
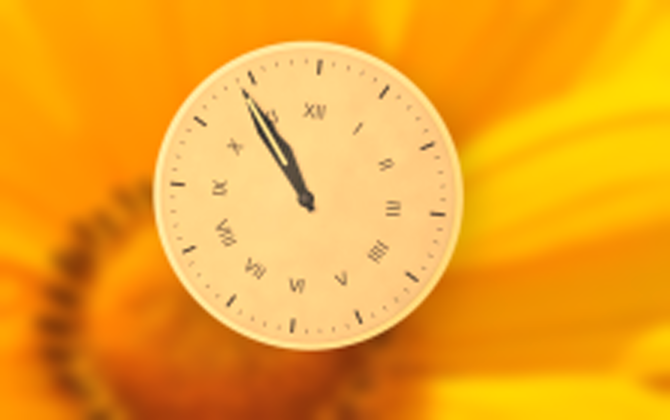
10:54
